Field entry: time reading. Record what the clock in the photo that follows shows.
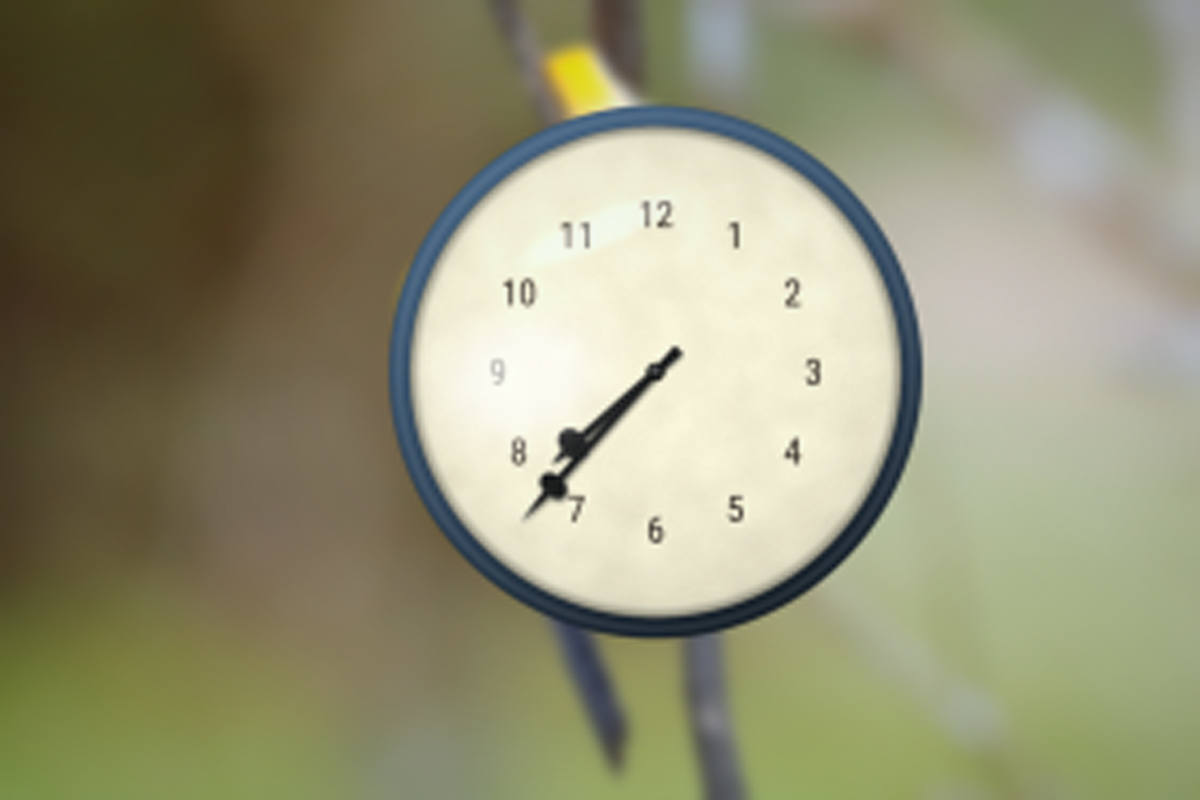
7:37
